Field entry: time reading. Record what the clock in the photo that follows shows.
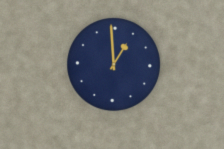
12:59
